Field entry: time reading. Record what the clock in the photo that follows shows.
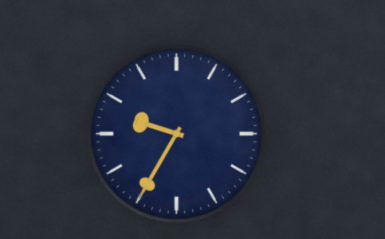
9:35
